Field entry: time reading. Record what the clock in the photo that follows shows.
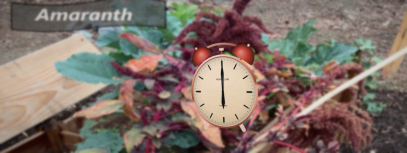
6:00
